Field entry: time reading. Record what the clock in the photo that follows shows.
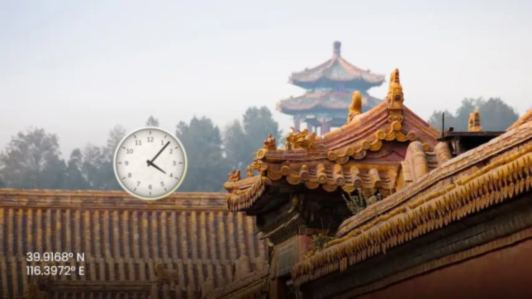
4:07
